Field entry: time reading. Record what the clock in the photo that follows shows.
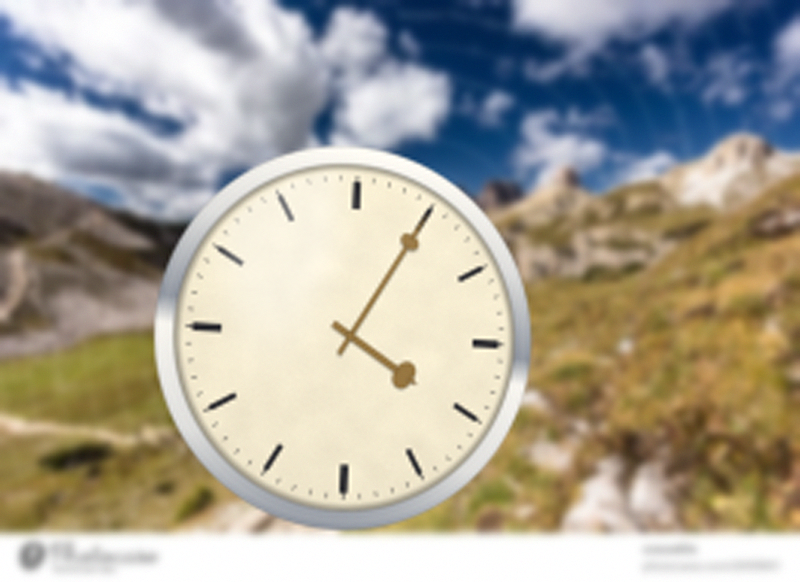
4:05
